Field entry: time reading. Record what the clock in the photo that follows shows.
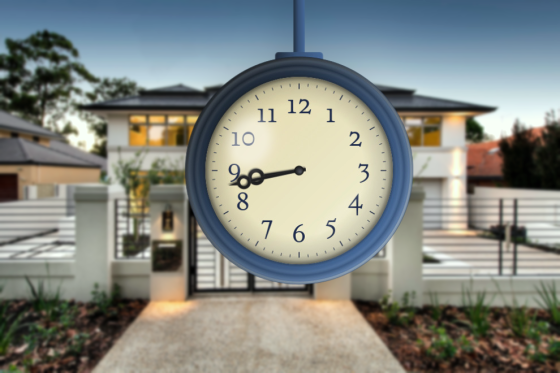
8:43
